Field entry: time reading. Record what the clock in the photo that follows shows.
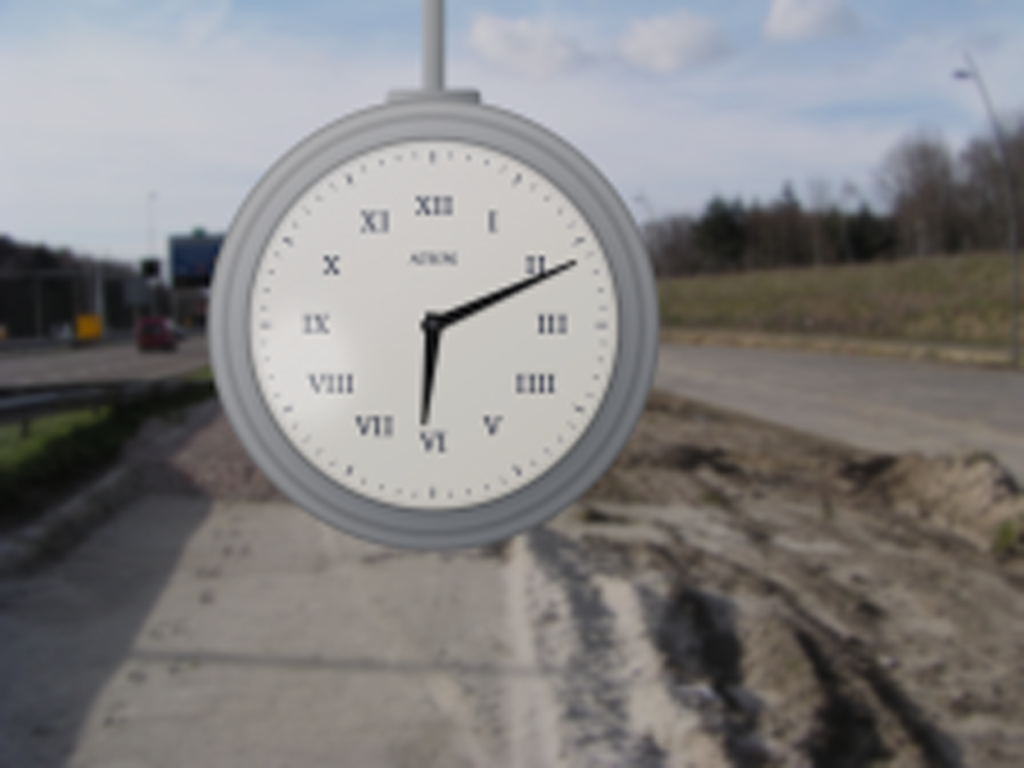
6:11
